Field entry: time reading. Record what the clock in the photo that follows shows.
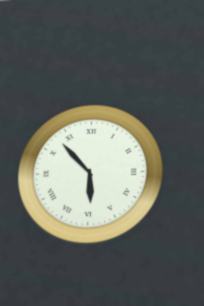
5:53
